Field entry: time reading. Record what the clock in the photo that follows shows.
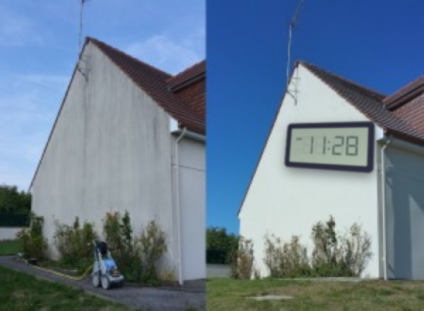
11:28
